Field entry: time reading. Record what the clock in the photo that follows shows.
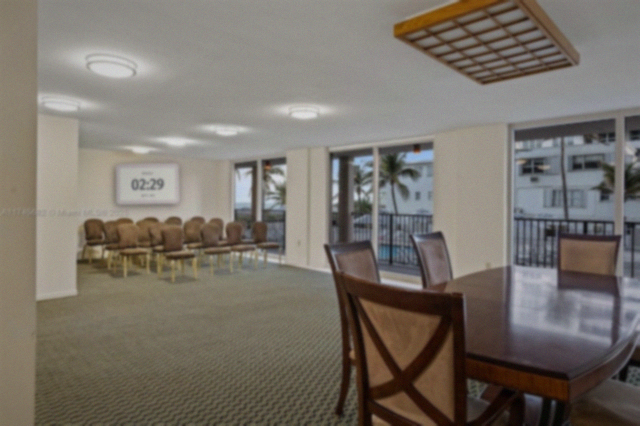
2:29
